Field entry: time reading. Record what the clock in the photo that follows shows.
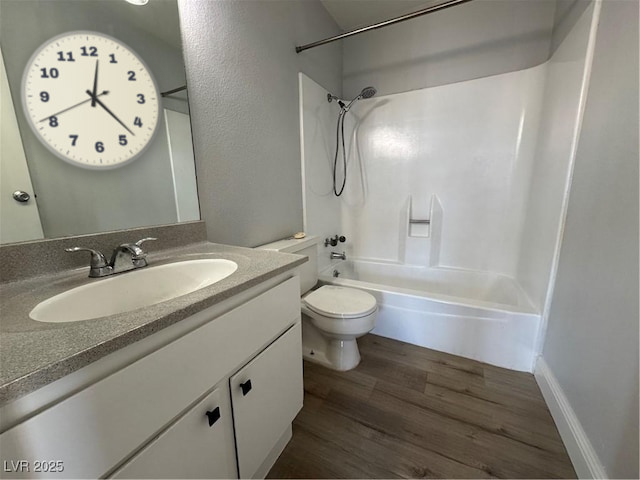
12:22:41
